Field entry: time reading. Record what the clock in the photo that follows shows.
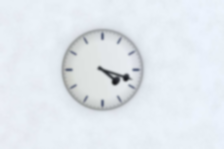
4:18
